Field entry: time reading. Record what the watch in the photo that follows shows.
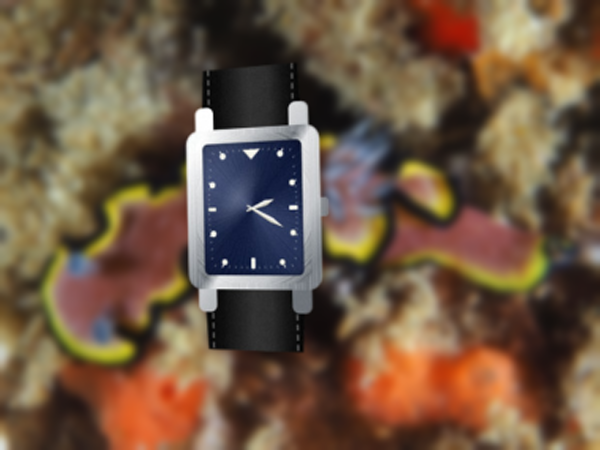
2:20
